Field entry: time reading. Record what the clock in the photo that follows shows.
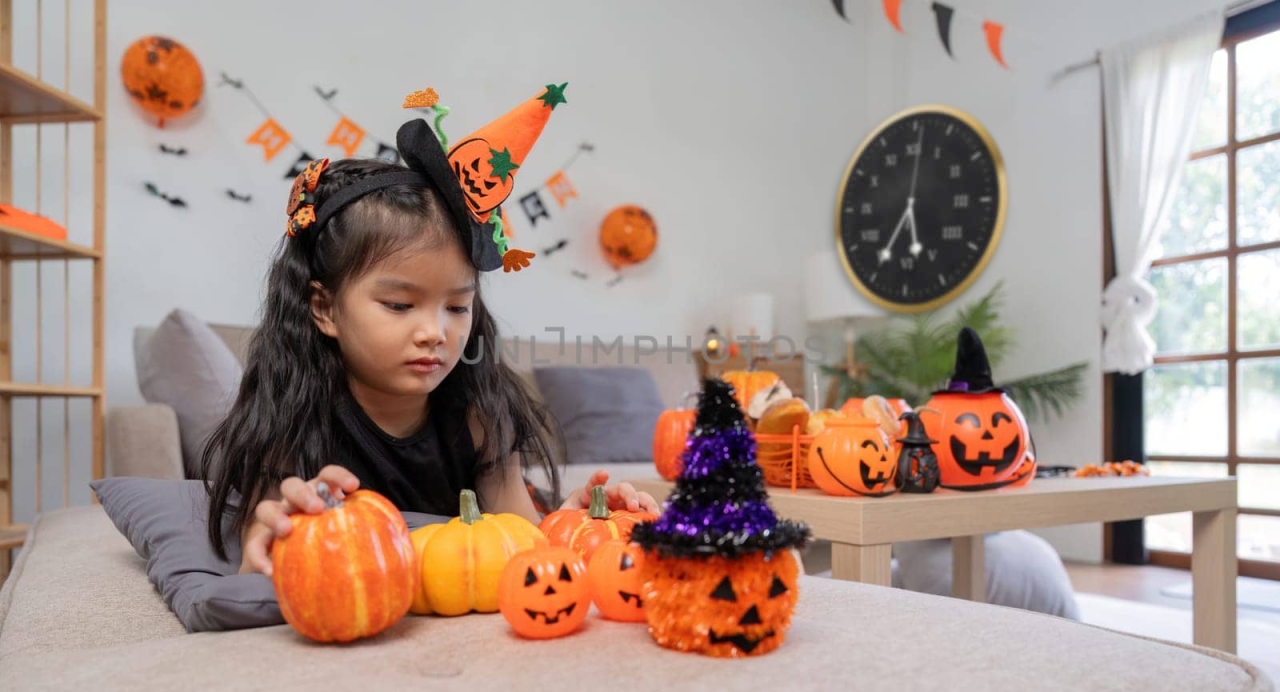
5:35:01
